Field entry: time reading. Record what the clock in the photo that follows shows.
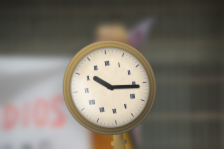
10:16
